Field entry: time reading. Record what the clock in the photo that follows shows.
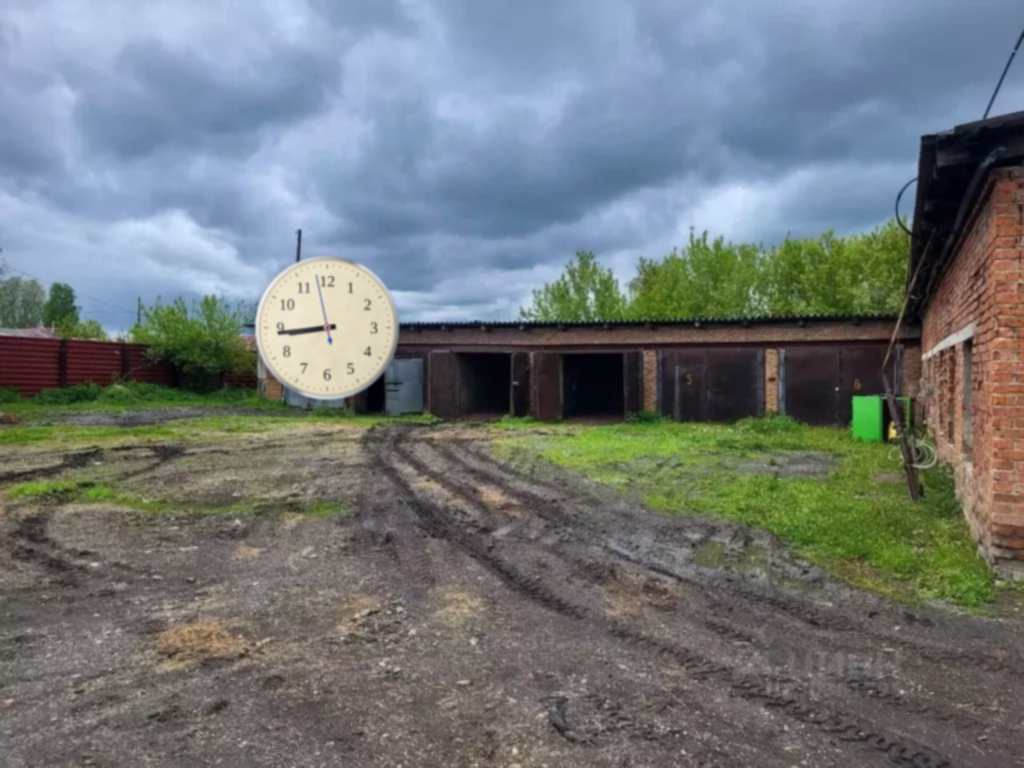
8:43:58
